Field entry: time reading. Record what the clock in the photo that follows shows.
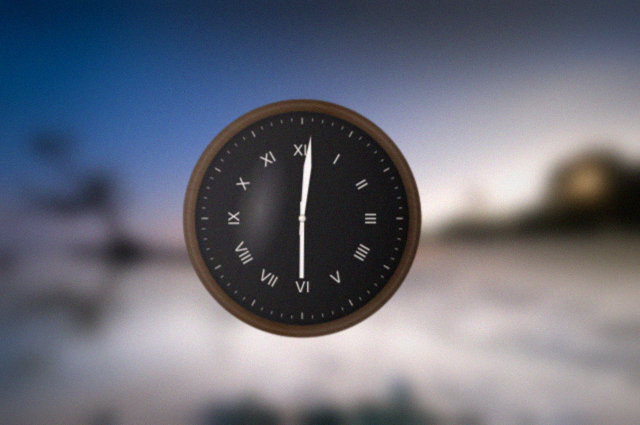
6:01
